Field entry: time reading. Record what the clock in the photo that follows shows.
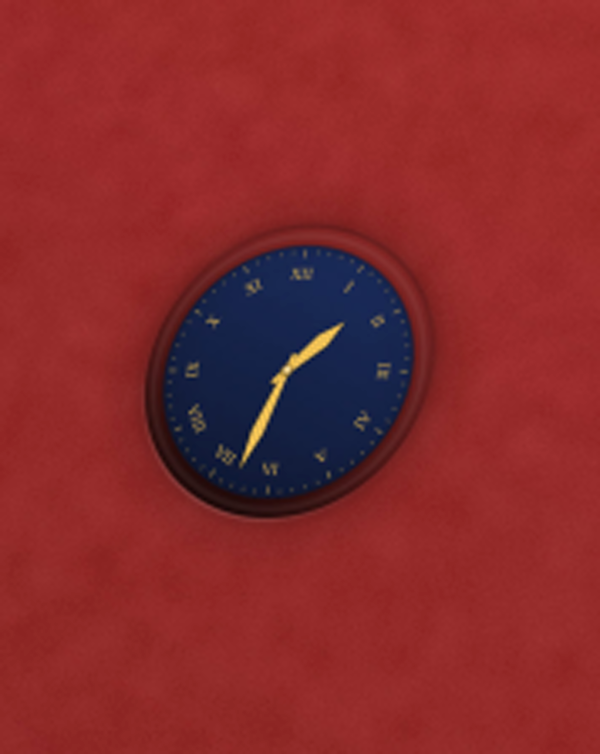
1:33
